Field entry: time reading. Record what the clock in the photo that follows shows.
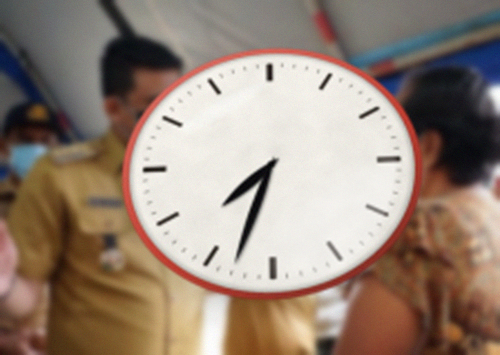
7:33
